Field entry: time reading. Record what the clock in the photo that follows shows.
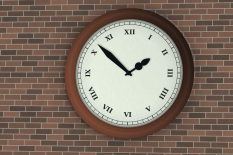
1:52
